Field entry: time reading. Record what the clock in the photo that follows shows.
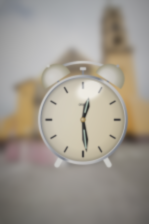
12:29
